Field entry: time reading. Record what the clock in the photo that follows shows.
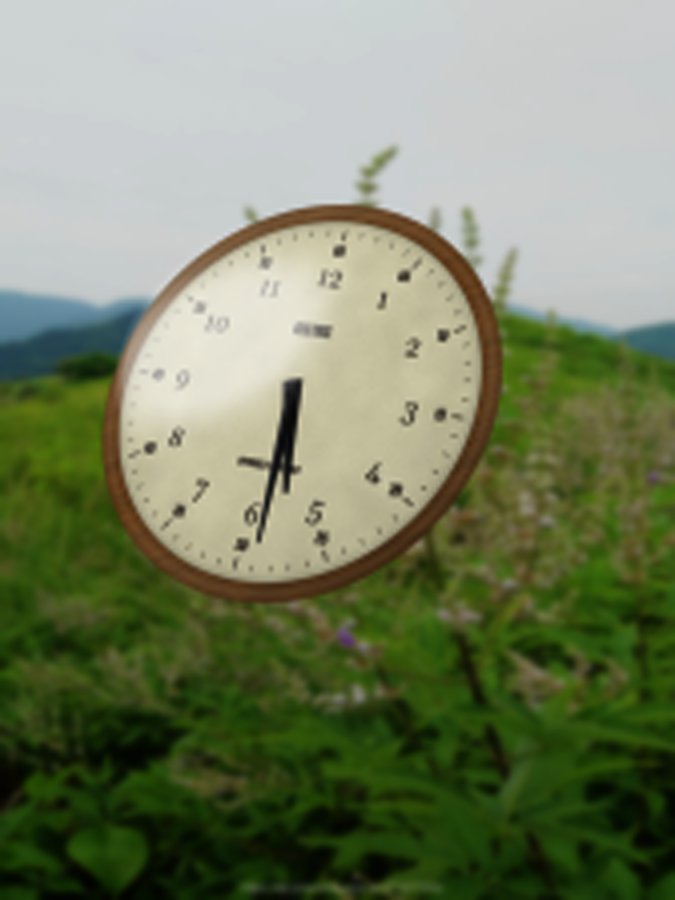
5:29
